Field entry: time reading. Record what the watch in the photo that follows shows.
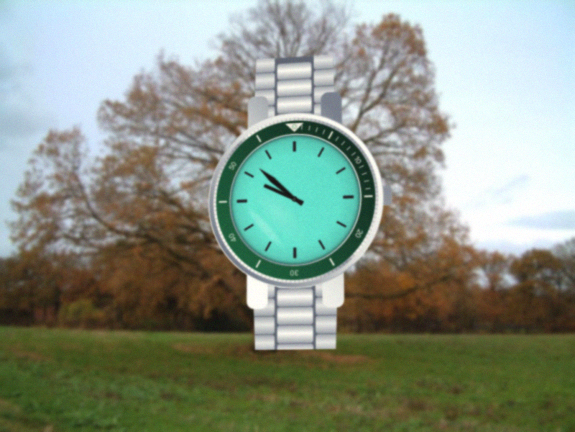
9:52
